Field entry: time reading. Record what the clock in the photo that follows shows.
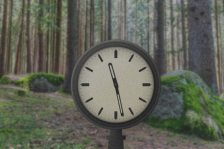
11:28
